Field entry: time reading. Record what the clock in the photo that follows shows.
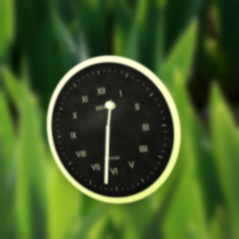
12:32
